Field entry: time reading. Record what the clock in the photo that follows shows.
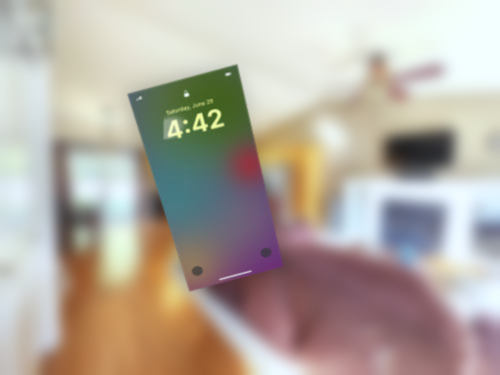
4:42
